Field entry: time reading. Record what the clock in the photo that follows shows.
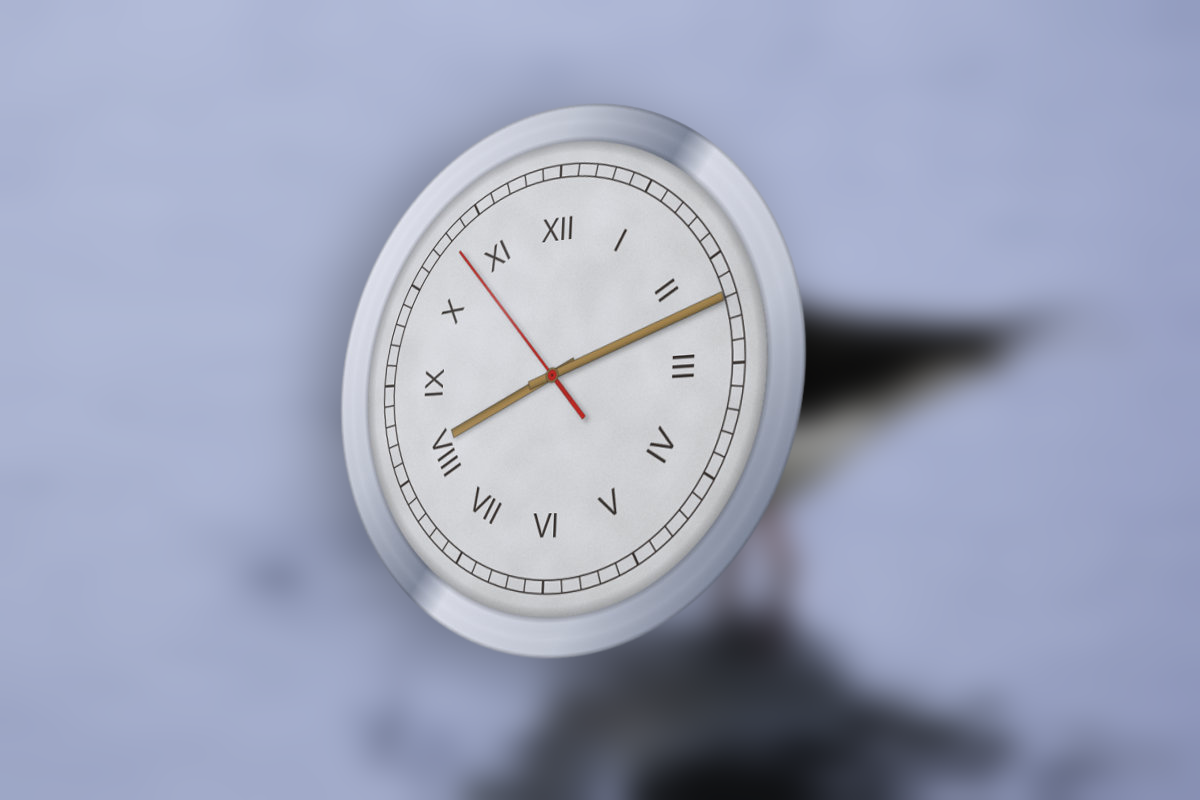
8:11:53
